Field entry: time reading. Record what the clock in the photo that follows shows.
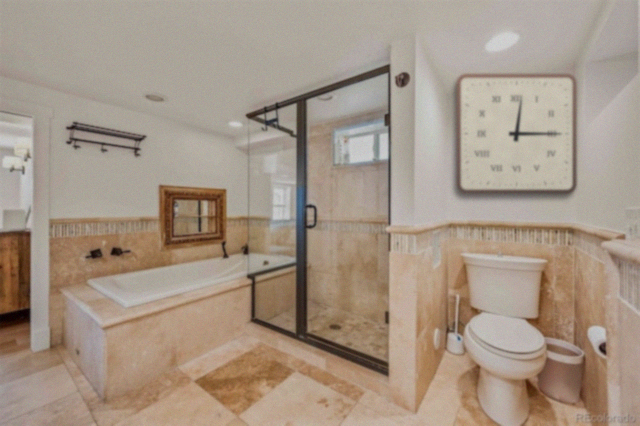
12:15
